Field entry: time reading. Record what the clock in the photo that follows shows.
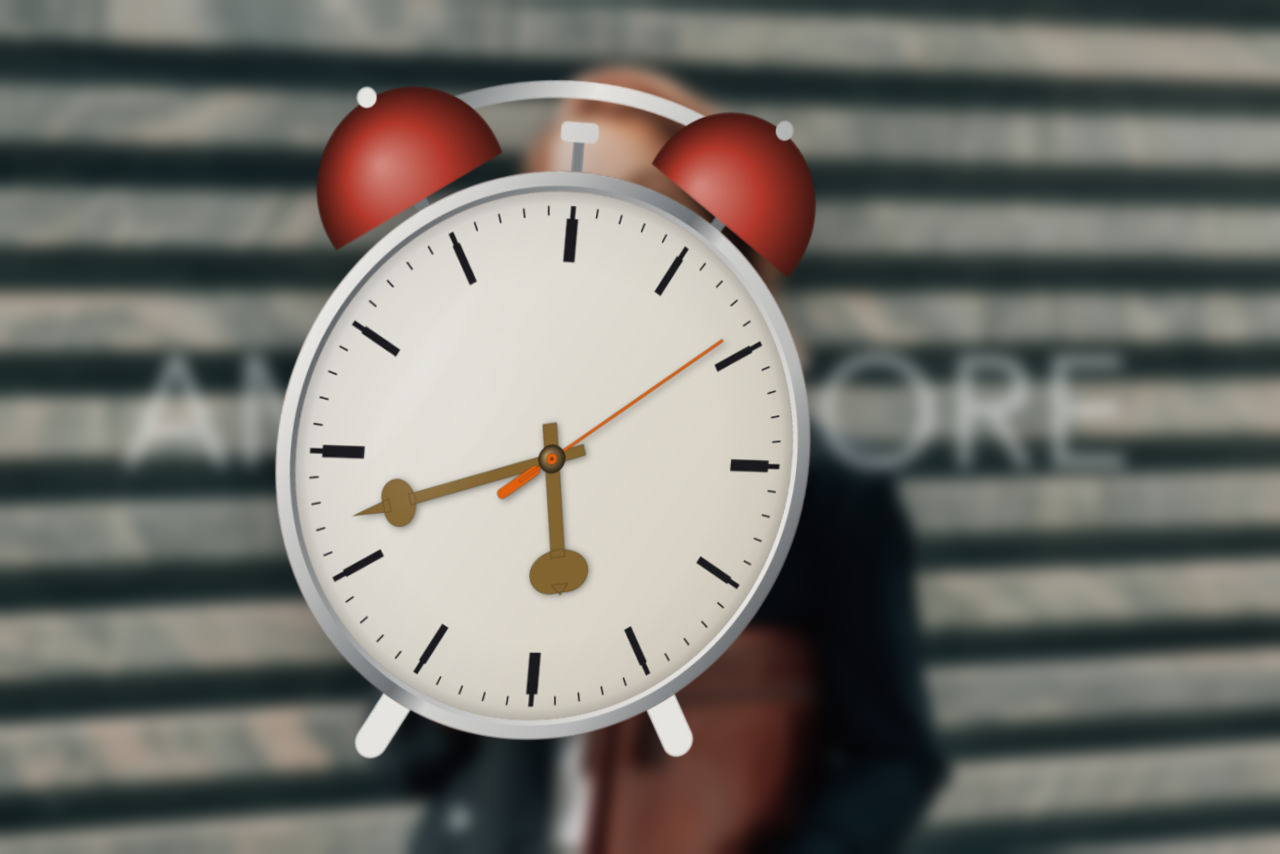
5:42:09
